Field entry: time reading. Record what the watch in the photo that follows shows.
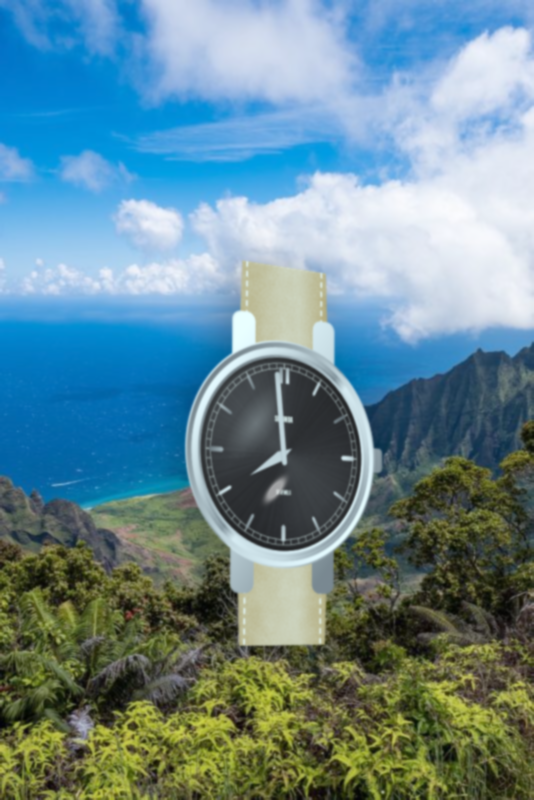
7:59
